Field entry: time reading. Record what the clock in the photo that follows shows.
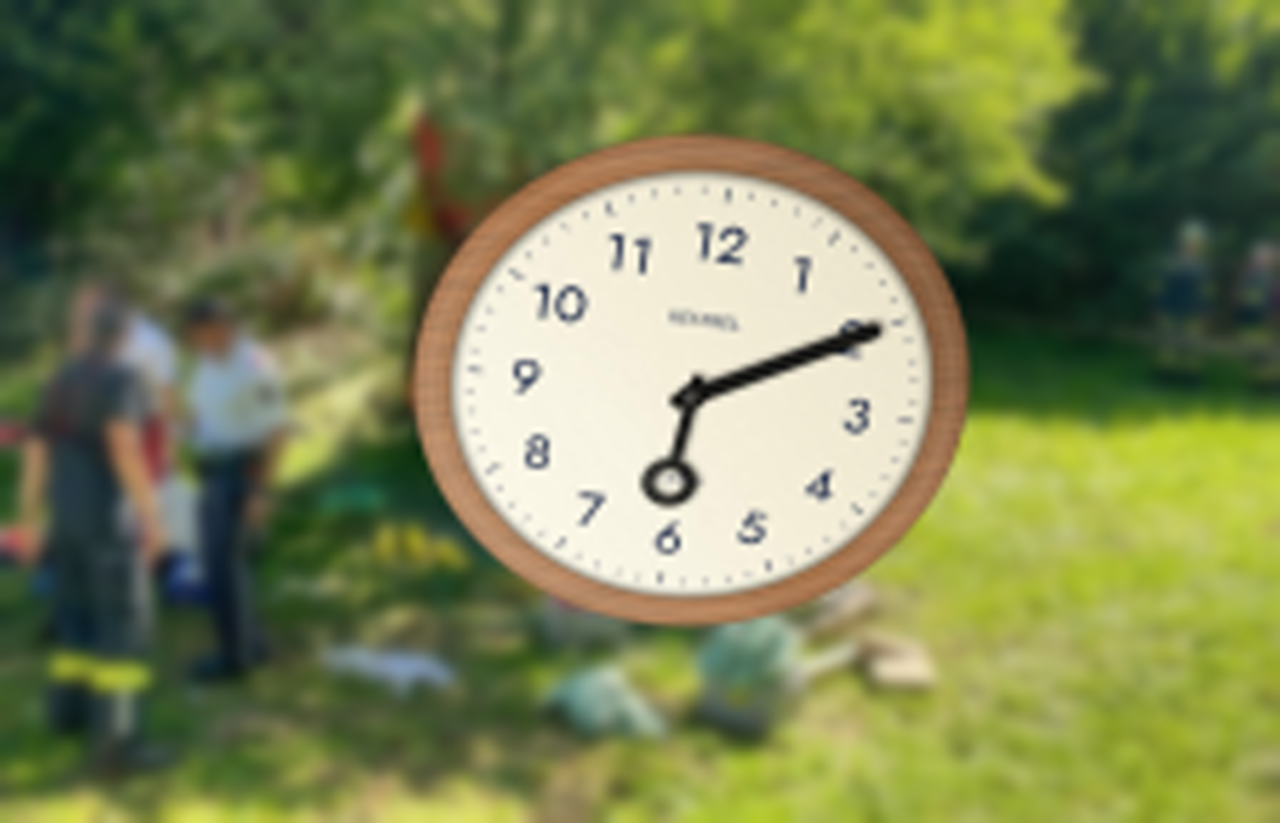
6:10
